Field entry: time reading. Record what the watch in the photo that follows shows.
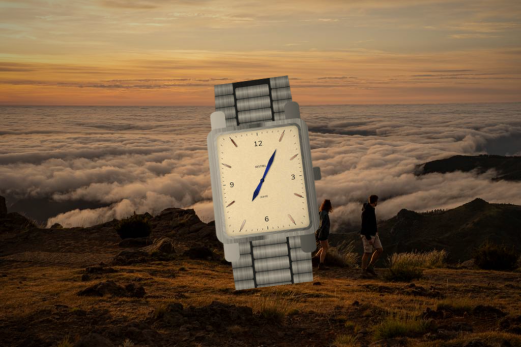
7:05
